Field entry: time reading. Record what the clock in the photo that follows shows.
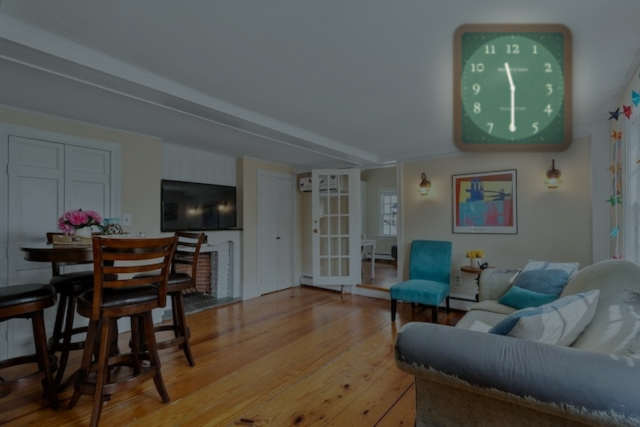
11:30
